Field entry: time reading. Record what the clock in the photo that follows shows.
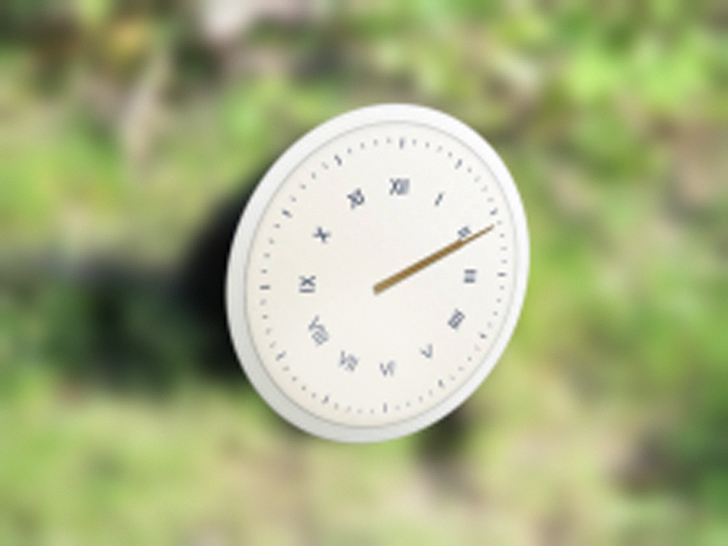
2:11
